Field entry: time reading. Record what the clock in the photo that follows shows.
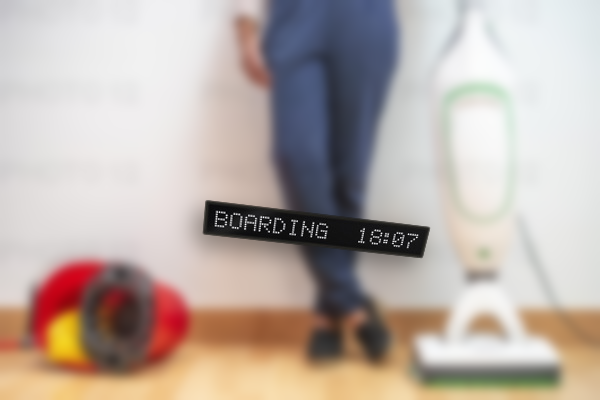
18:07
